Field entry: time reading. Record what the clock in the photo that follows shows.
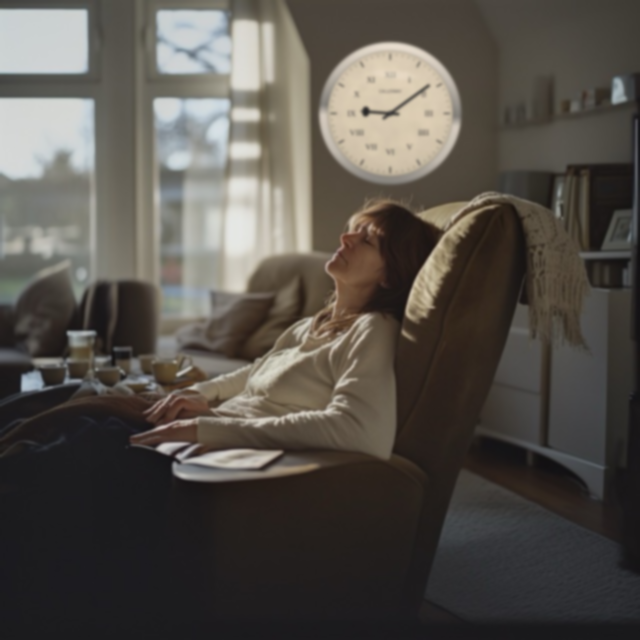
9:09
